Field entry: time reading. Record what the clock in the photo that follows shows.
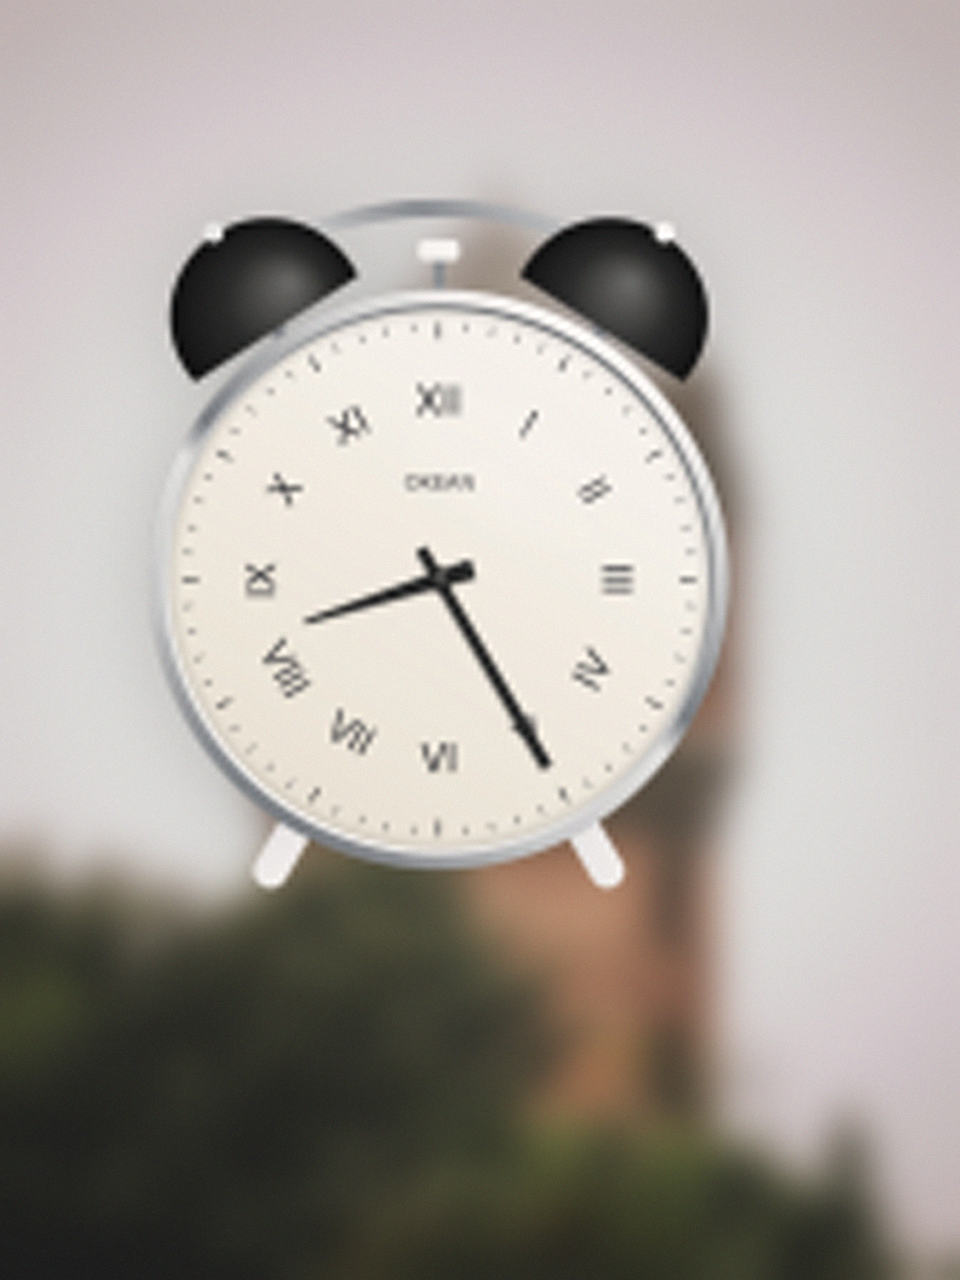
8:25
